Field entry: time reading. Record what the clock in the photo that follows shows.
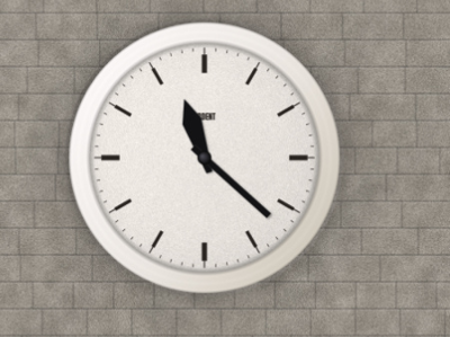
11:22
